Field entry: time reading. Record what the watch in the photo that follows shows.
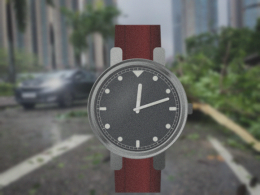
12:12
